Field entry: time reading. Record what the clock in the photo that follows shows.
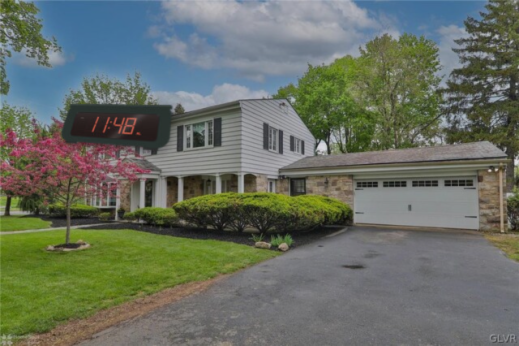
11:48
